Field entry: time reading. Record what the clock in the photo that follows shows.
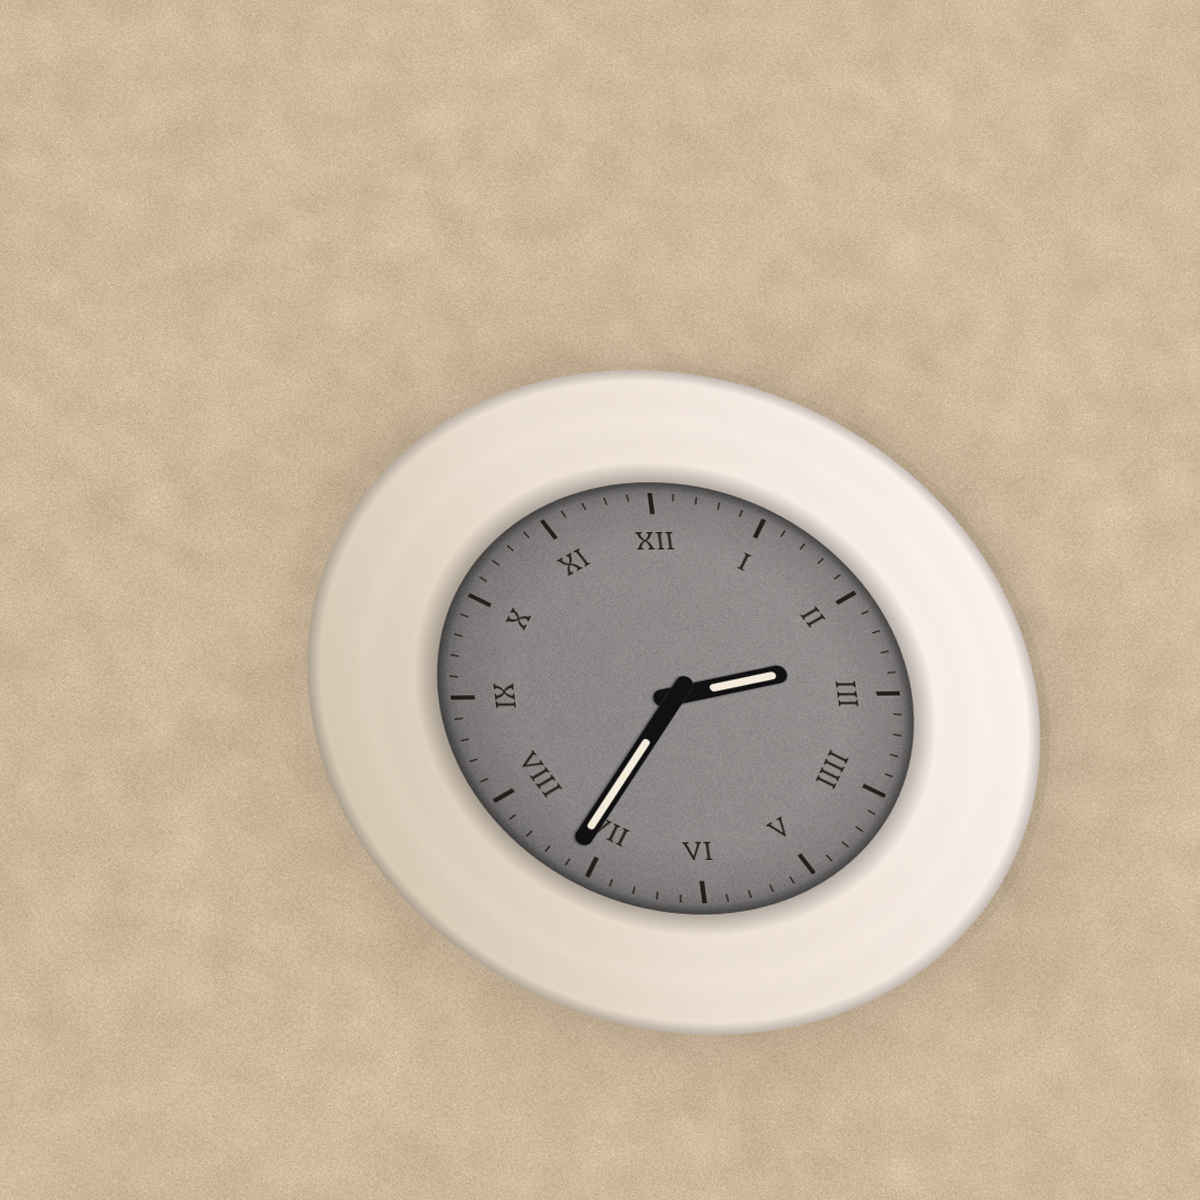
2:36
